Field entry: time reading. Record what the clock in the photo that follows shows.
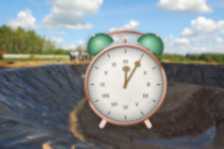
12:05
